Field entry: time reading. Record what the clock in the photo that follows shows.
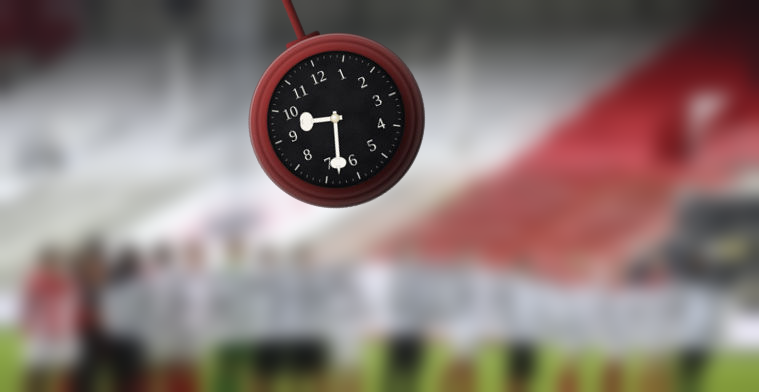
9:33
